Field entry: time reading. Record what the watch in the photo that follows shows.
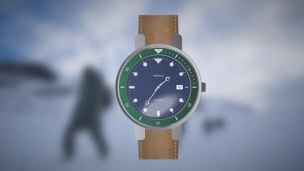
1:36
